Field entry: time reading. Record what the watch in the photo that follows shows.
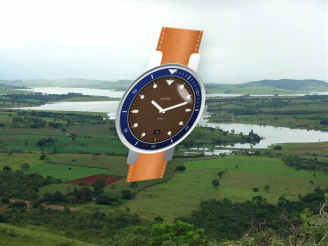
10:12
